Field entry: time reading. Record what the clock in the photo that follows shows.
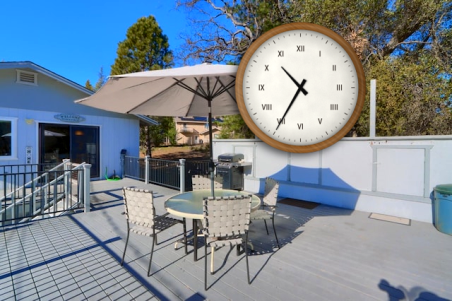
10:35
